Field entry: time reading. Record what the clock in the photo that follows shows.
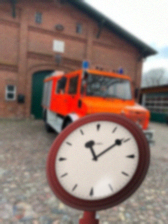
11:09
